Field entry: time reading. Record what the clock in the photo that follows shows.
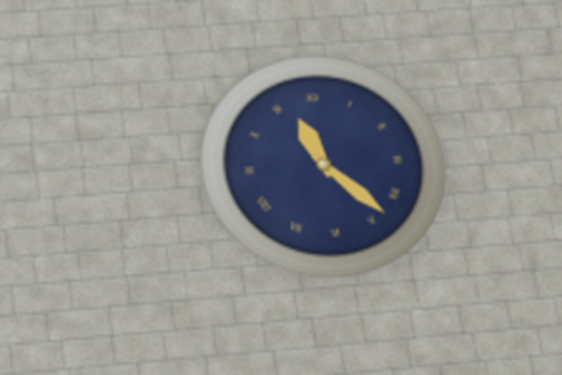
11:23
